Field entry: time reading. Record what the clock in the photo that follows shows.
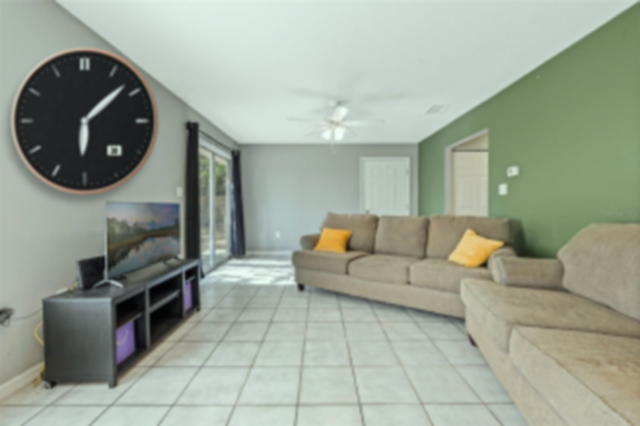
6:08
